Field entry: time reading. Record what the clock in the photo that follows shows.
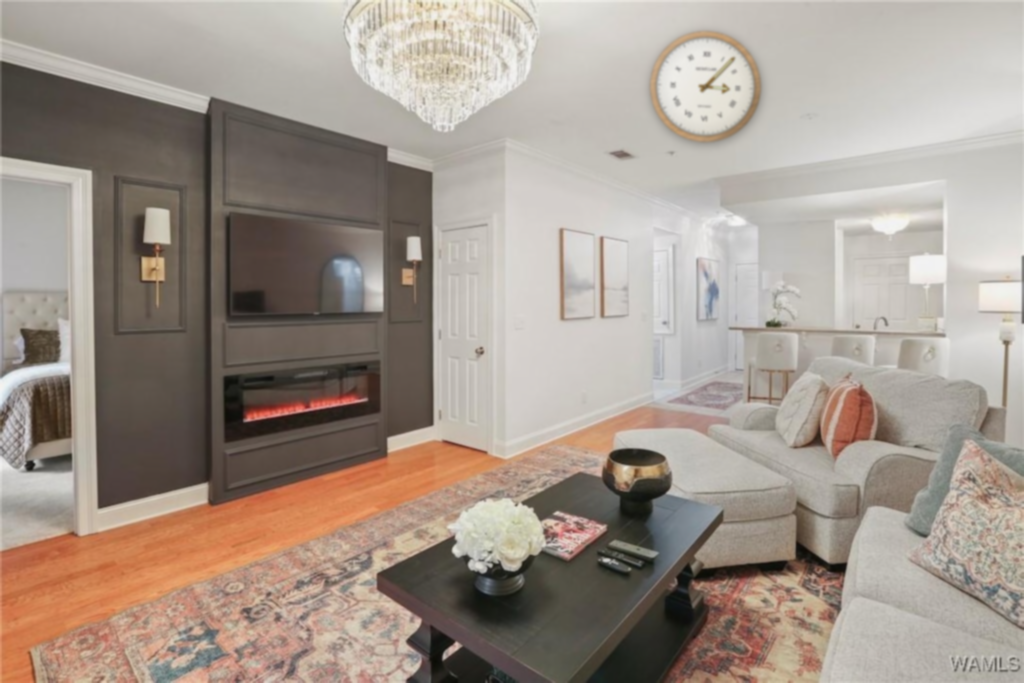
3:07
